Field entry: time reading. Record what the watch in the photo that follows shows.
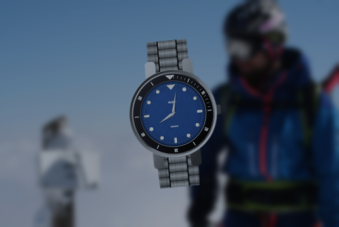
8:02
